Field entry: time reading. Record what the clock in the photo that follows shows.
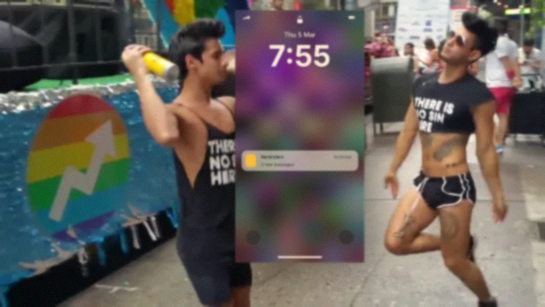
7:55
